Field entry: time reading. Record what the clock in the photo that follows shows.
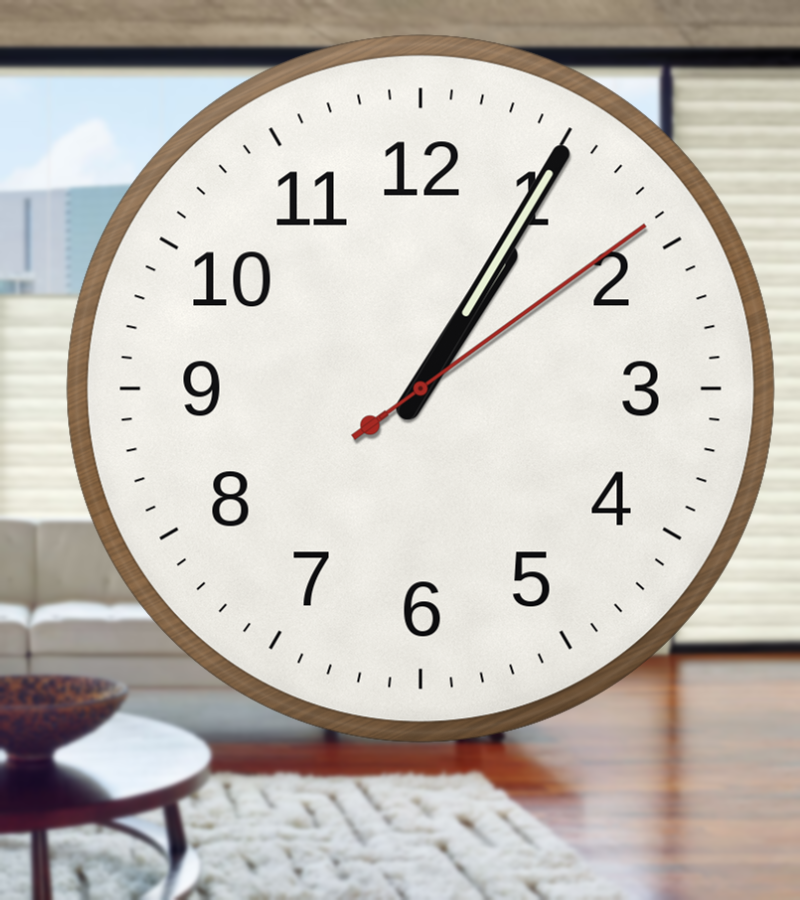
1:05:09
